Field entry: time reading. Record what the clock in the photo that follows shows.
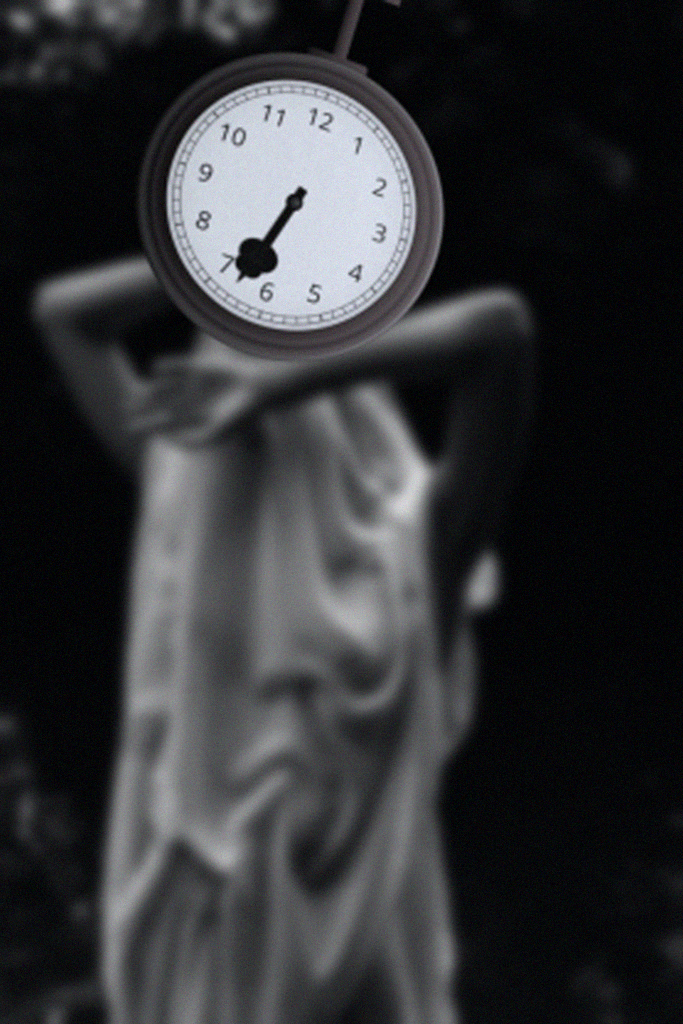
6:33
